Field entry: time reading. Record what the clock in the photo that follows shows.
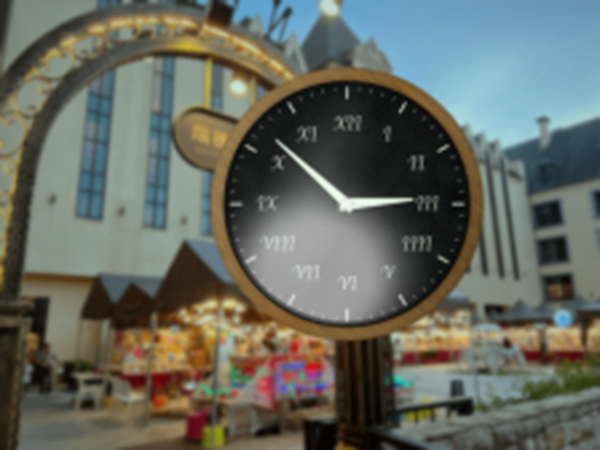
2:52
